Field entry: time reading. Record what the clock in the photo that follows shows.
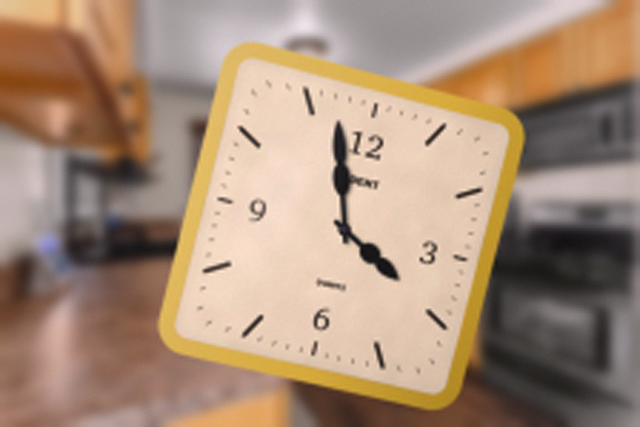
3:57
